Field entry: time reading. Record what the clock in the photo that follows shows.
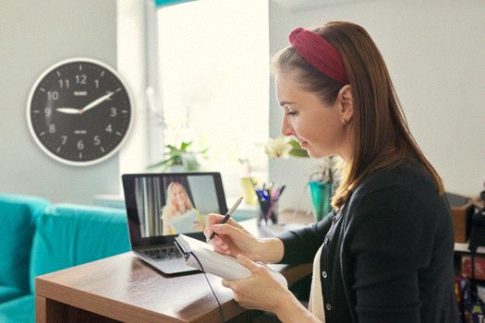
9:10
